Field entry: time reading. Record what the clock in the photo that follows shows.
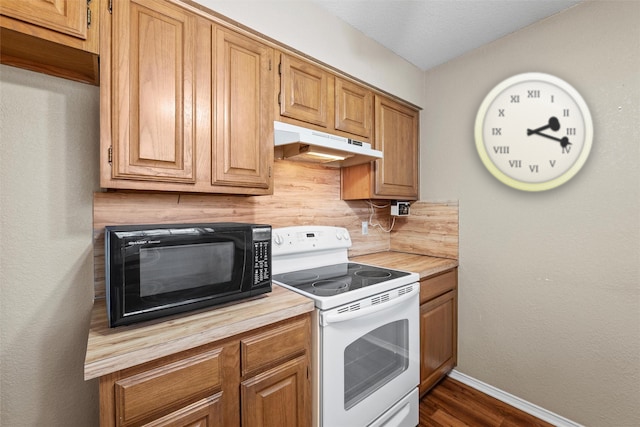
2:18
